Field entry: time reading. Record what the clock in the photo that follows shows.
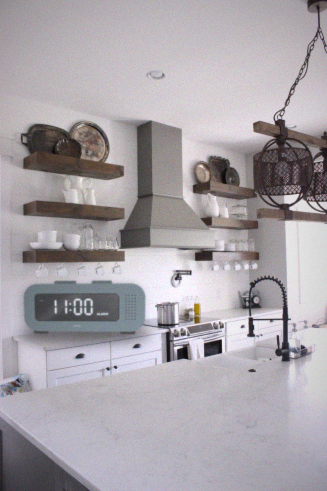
11:00
